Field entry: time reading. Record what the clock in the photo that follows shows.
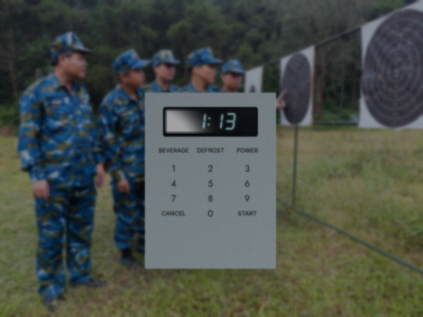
1:13
